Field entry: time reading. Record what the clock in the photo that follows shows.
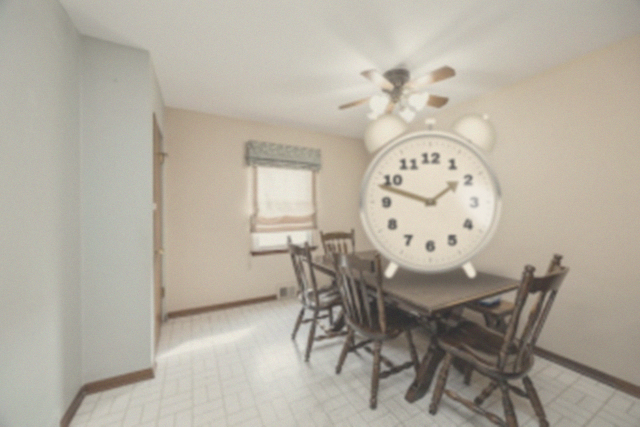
1:48
